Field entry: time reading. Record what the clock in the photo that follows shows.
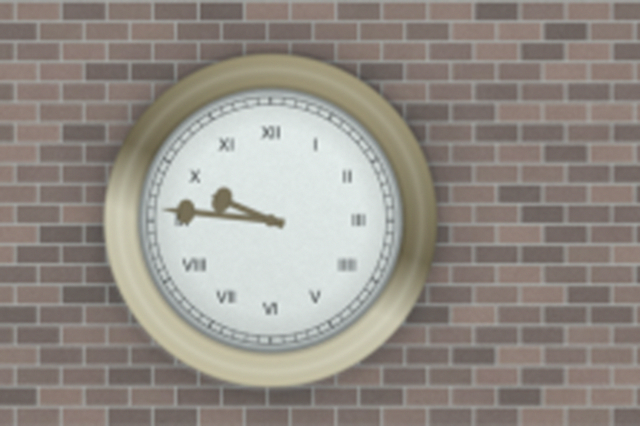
9:46
